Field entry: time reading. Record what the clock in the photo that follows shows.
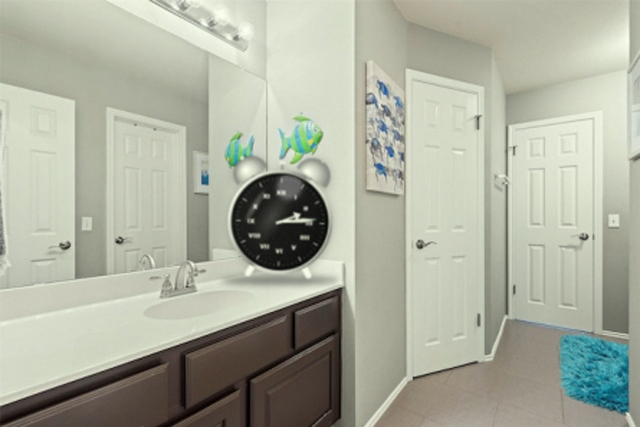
2:14
